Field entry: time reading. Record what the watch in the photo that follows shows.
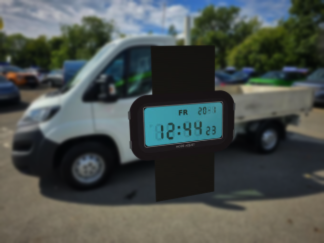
12:44:23
